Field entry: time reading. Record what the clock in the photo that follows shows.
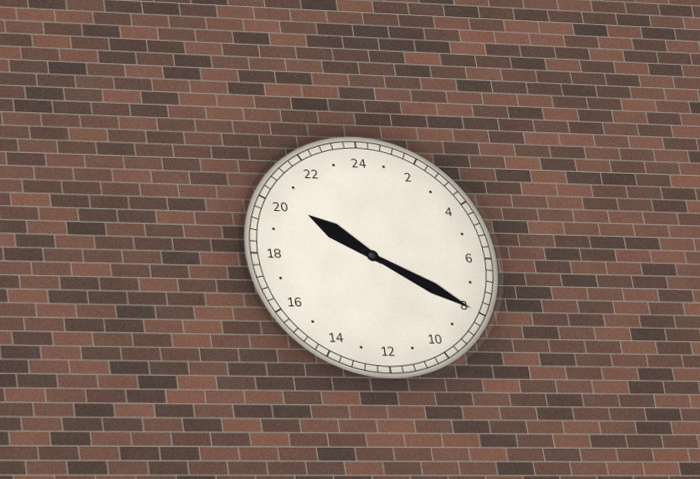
20:20
